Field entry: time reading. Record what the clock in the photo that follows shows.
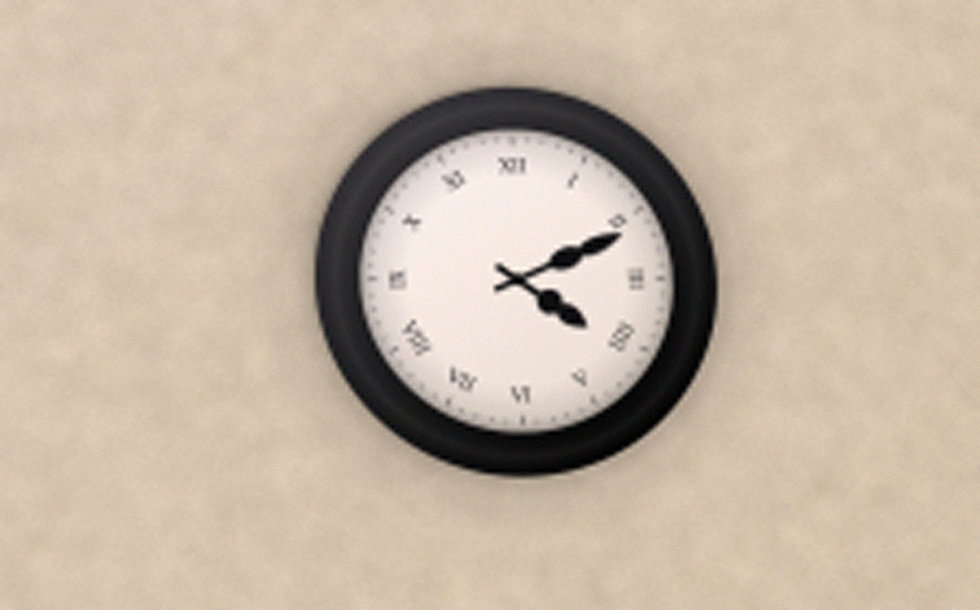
4:11
